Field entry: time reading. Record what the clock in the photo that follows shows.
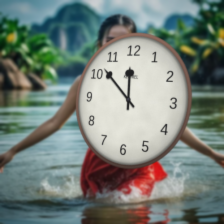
11:52
